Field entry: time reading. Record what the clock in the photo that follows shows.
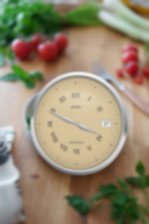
3:49
